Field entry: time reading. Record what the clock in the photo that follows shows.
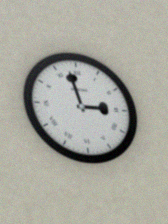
2:58
